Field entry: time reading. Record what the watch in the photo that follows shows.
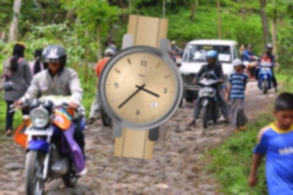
3:37
